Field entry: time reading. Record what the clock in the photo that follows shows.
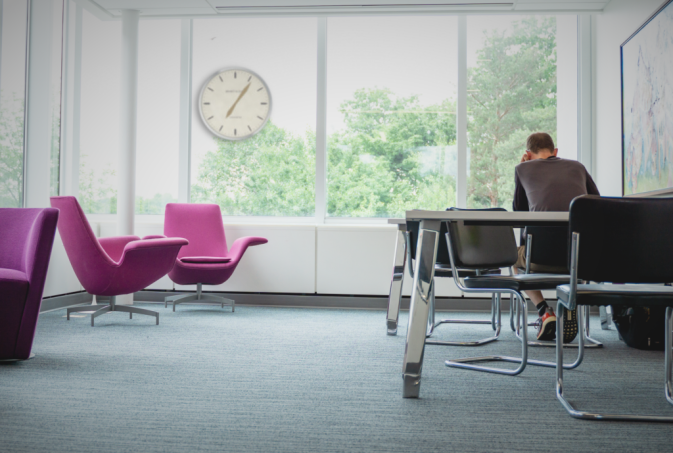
7:06
